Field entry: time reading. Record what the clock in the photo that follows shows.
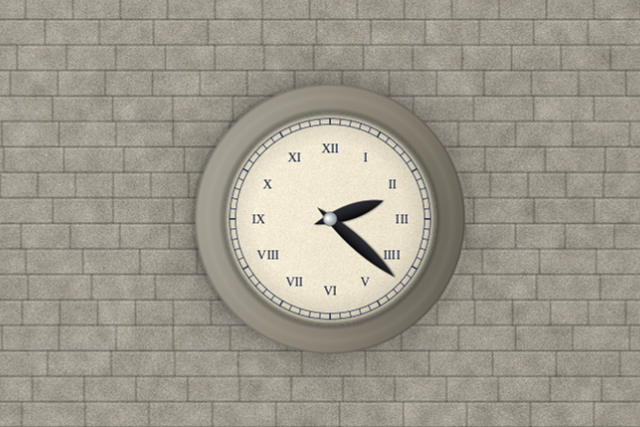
2:22
